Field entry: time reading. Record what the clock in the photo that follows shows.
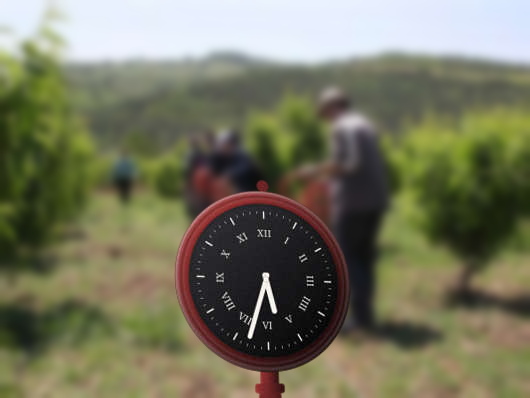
5:33
